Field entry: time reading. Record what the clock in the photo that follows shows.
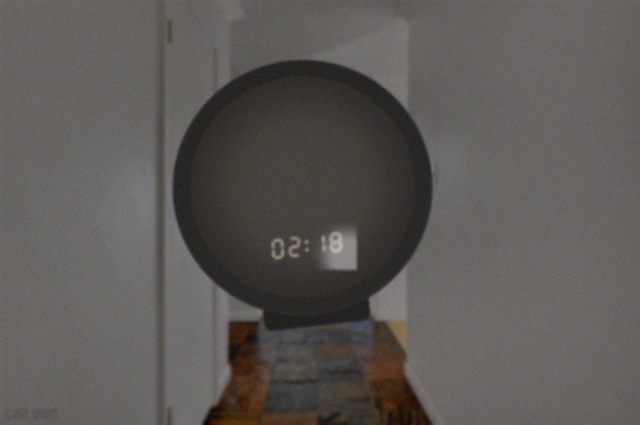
2:18
